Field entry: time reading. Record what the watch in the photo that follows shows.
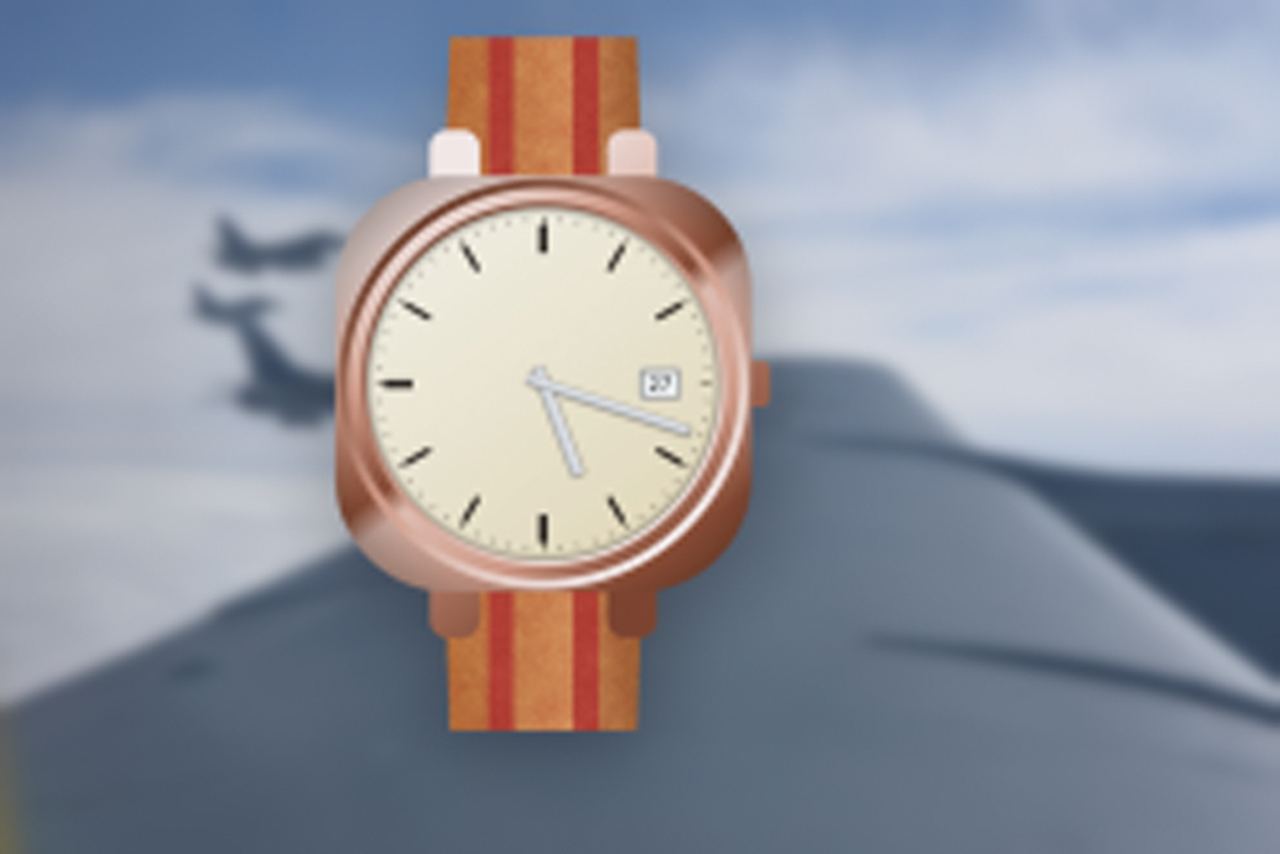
5:18
